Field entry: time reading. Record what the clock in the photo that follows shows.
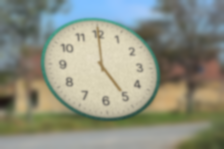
5:00
